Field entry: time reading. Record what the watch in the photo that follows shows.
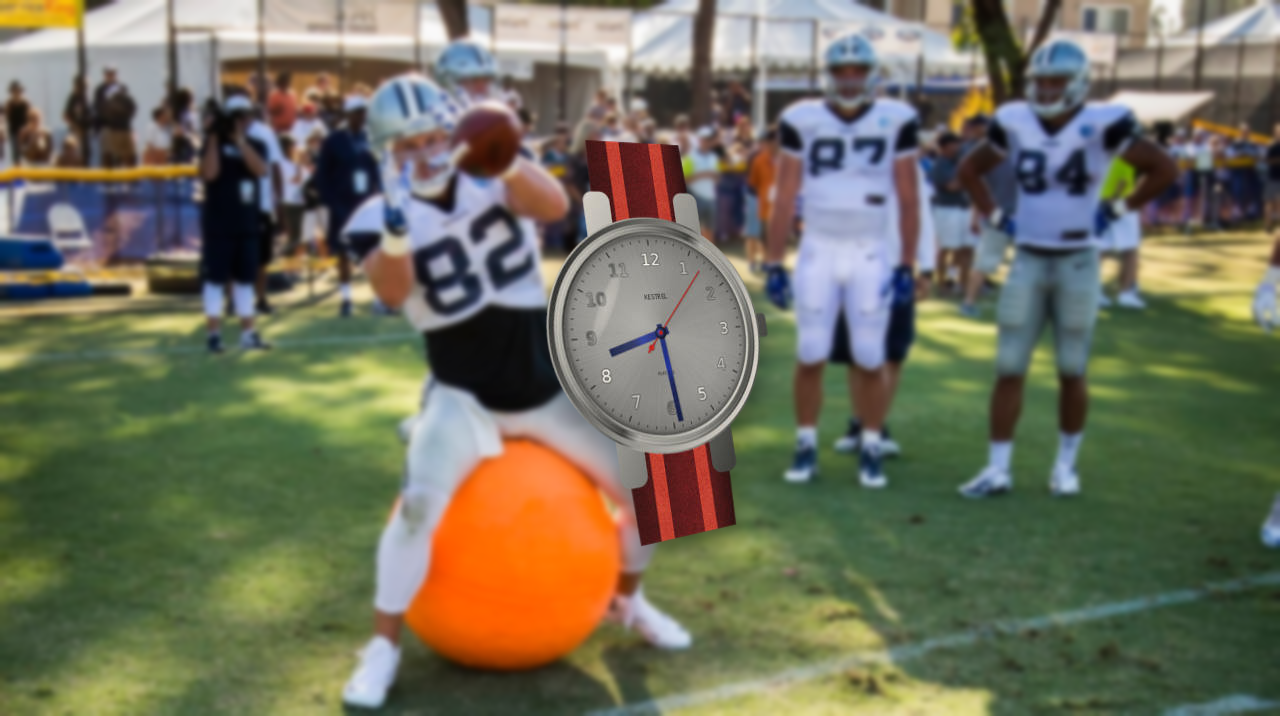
8:29:07
